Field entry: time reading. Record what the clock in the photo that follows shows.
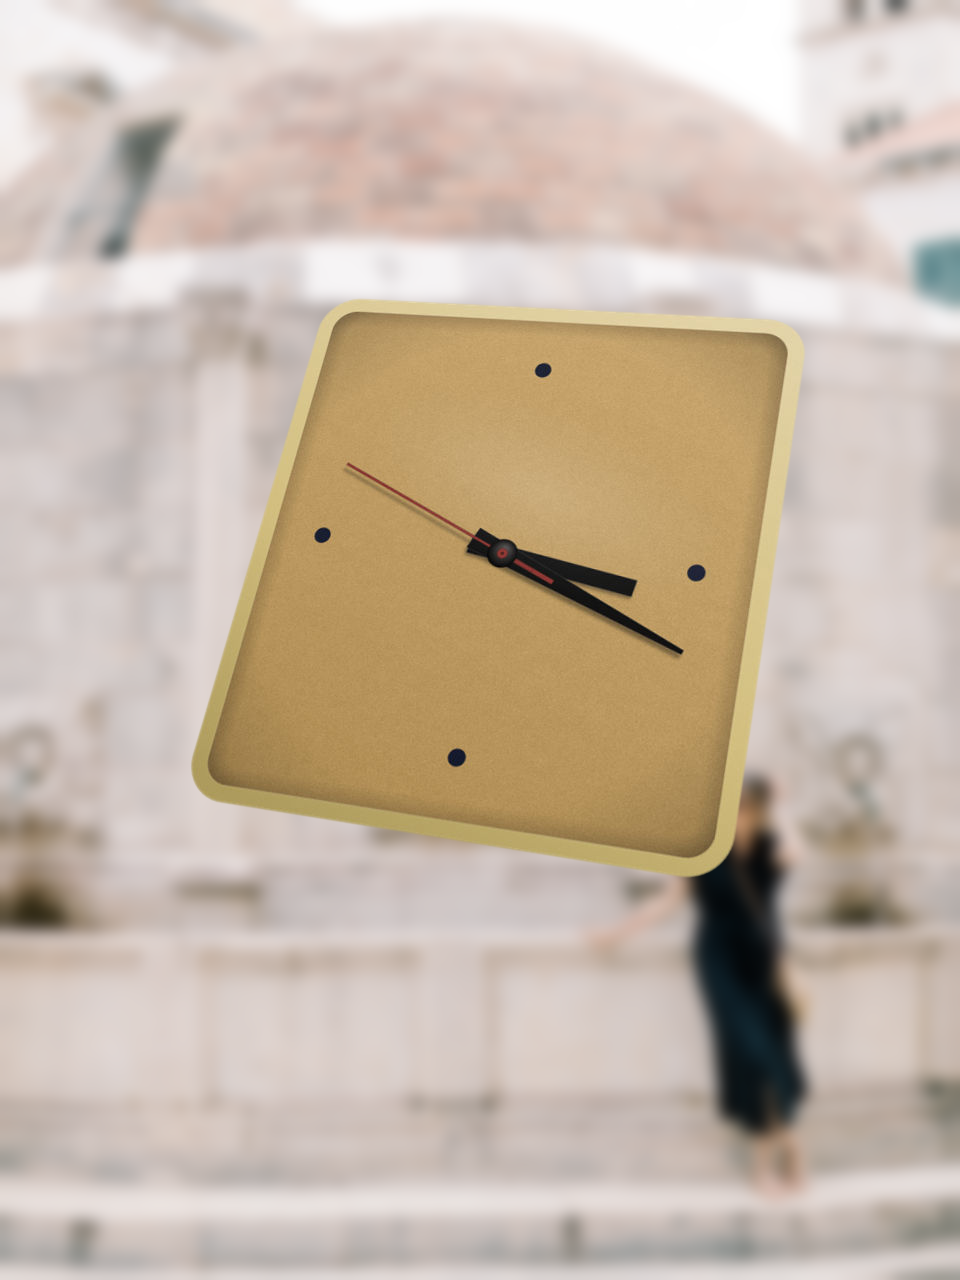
3:18:49
